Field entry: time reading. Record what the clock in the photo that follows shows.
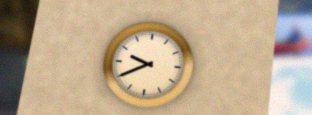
9:40
